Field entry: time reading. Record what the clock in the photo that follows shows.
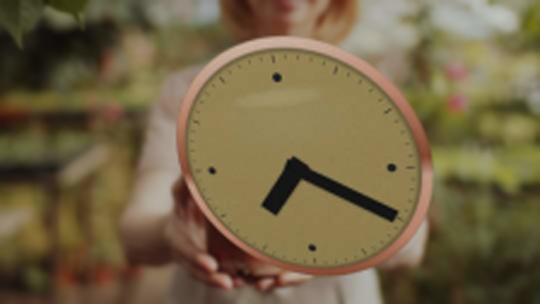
7:20
